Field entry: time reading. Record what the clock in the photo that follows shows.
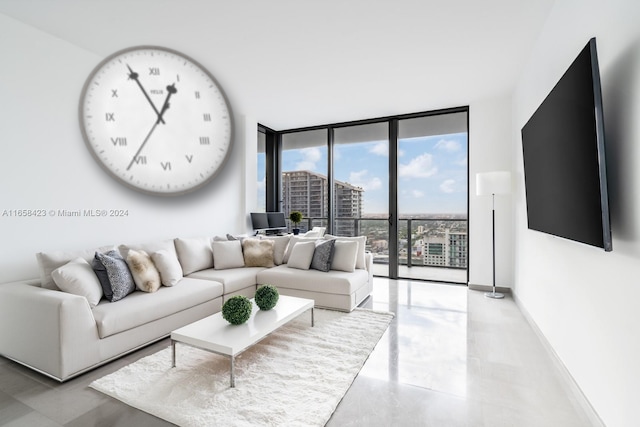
12:55:36
